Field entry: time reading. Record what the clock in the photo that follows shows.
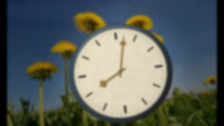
8:02
